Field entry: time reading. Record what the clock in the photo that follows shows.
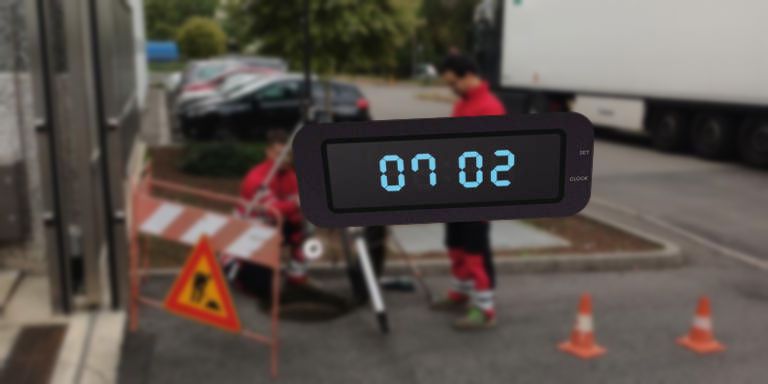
7:02
